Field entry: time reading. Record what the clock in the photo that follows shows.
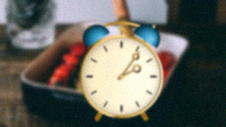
2:06
